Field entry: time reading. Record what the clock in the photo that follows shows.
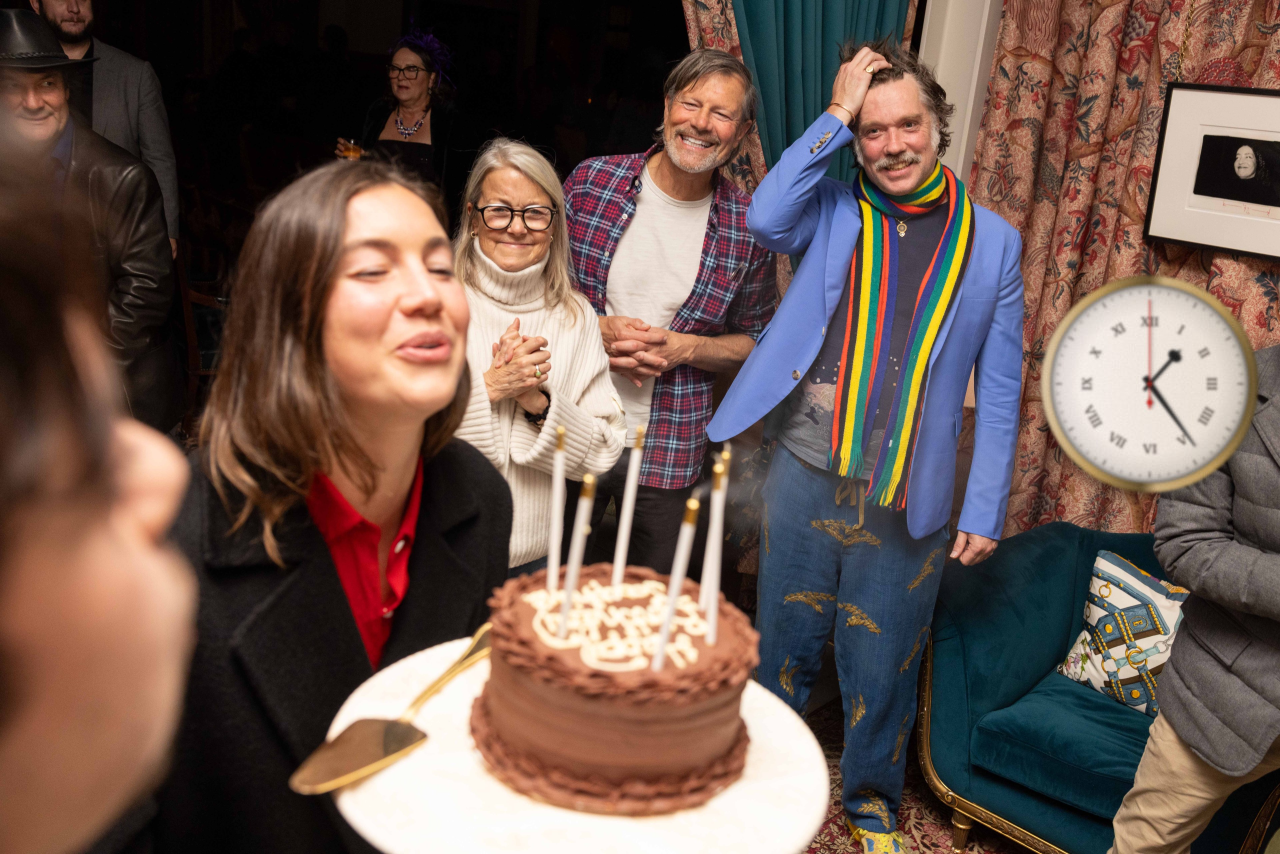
1:24:00
